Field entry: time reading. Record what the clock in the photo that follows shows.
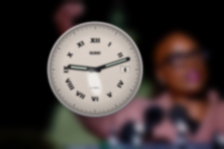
9:12
